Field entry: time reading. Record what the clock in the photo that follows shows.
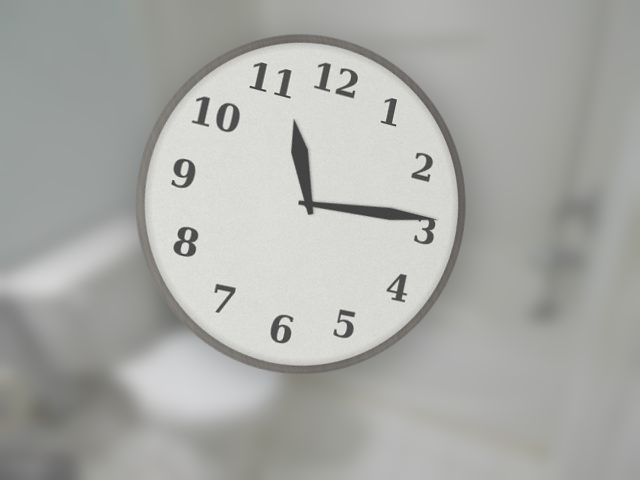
11:14
